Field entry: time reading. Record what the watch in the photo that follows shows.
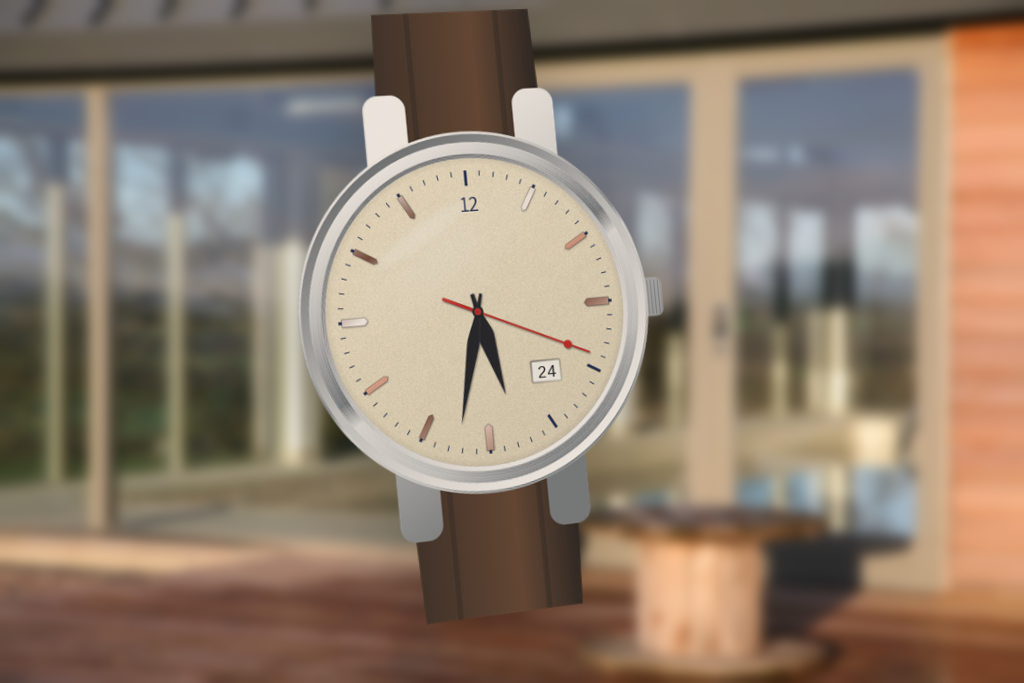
5:32:19
